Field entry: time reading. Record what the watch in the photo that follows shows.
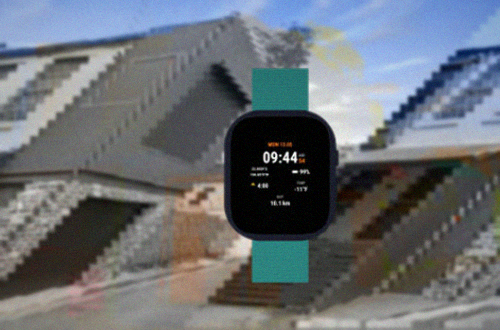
9:44
